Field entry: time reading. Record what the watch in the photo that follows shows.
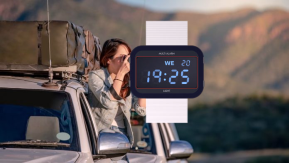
19:25
